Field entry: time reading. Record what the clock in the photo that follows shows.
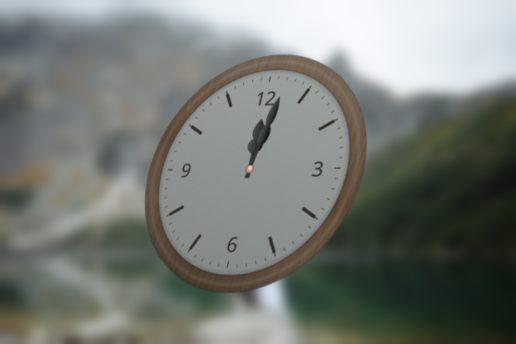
12:02
